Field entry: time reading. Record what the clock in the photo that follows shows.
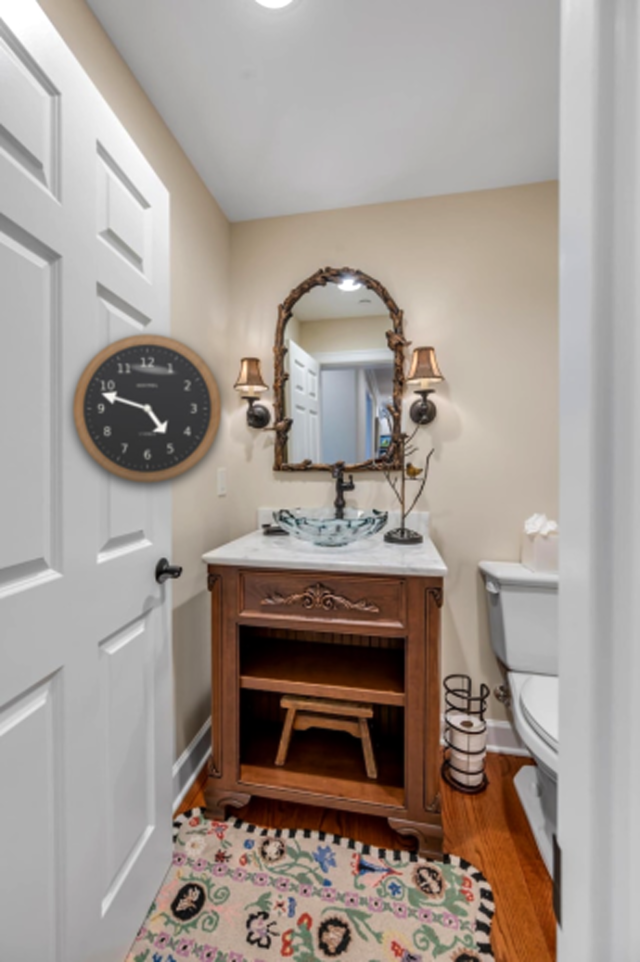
4:48
